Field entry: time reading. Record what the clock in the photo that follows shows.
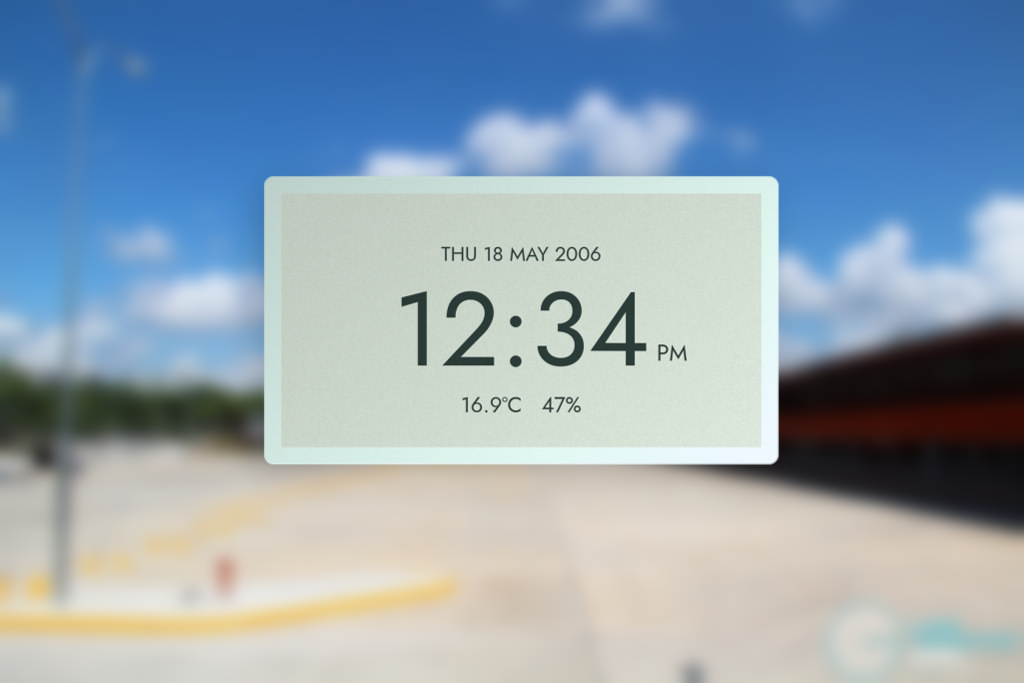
12:34
